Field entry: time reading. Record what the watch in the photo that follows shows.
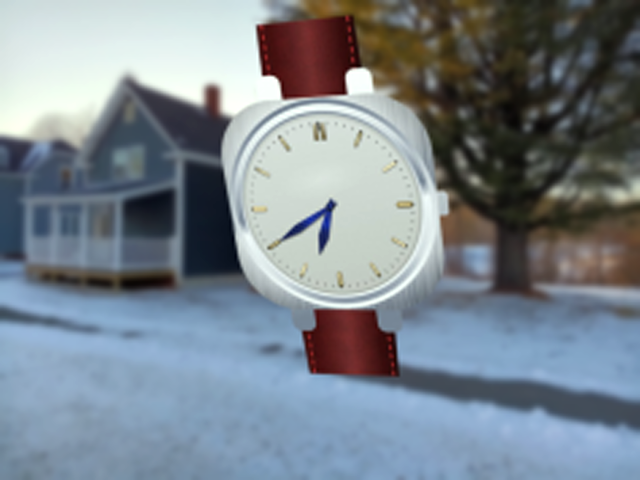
6:40
